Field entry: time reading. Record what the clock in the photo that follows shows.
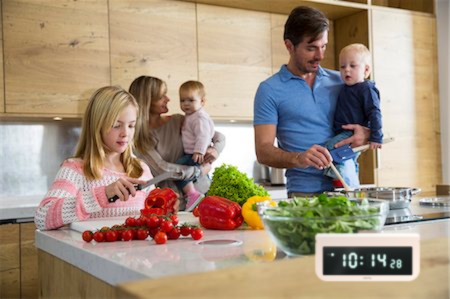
10:14
